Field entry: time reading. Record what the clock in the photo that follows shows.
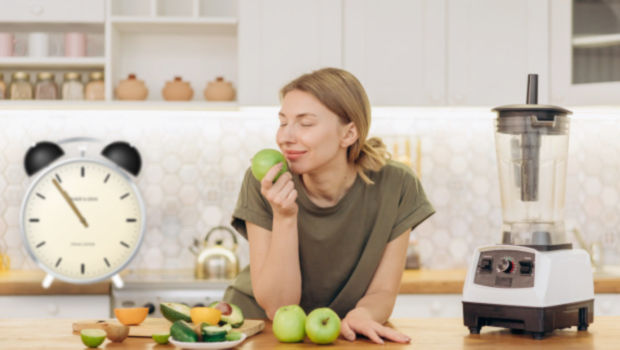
10:54
